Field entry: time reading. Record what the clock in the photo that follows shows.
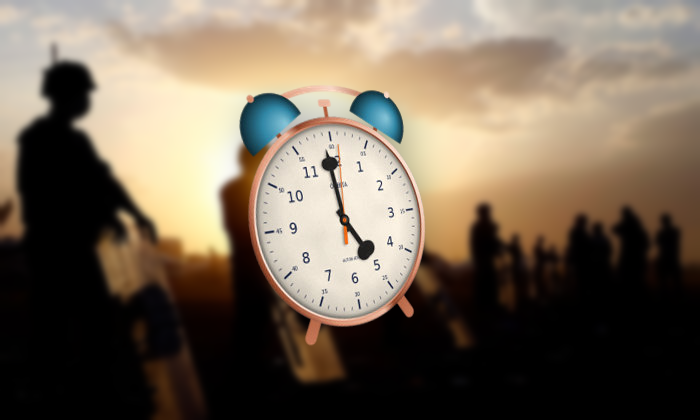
4:59:01
